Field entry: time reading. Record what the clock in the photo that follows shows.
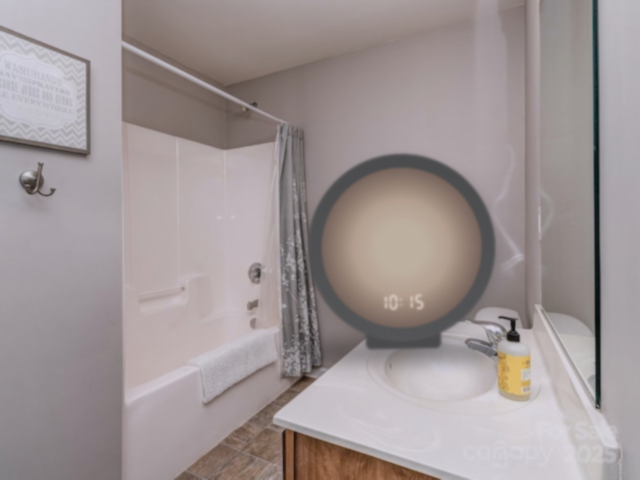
10:15
